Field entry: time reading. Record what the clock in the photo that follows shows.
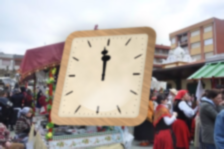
11:59
